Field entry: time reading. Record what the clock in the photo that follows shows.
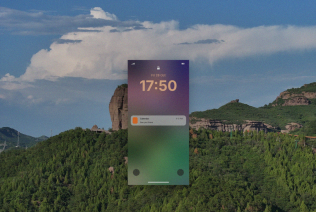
17:50
